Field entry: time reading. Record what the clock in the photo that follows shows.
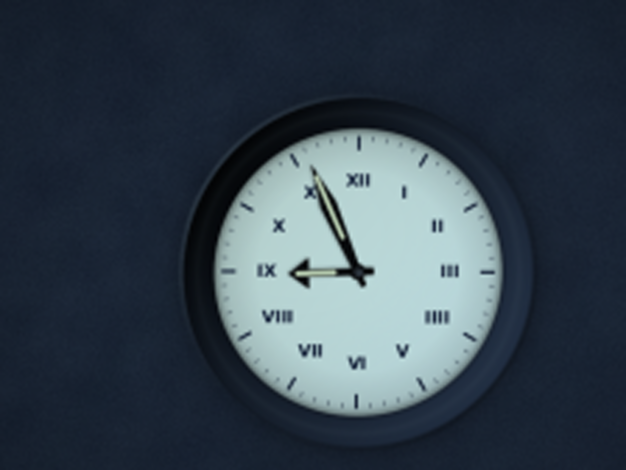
8:56
